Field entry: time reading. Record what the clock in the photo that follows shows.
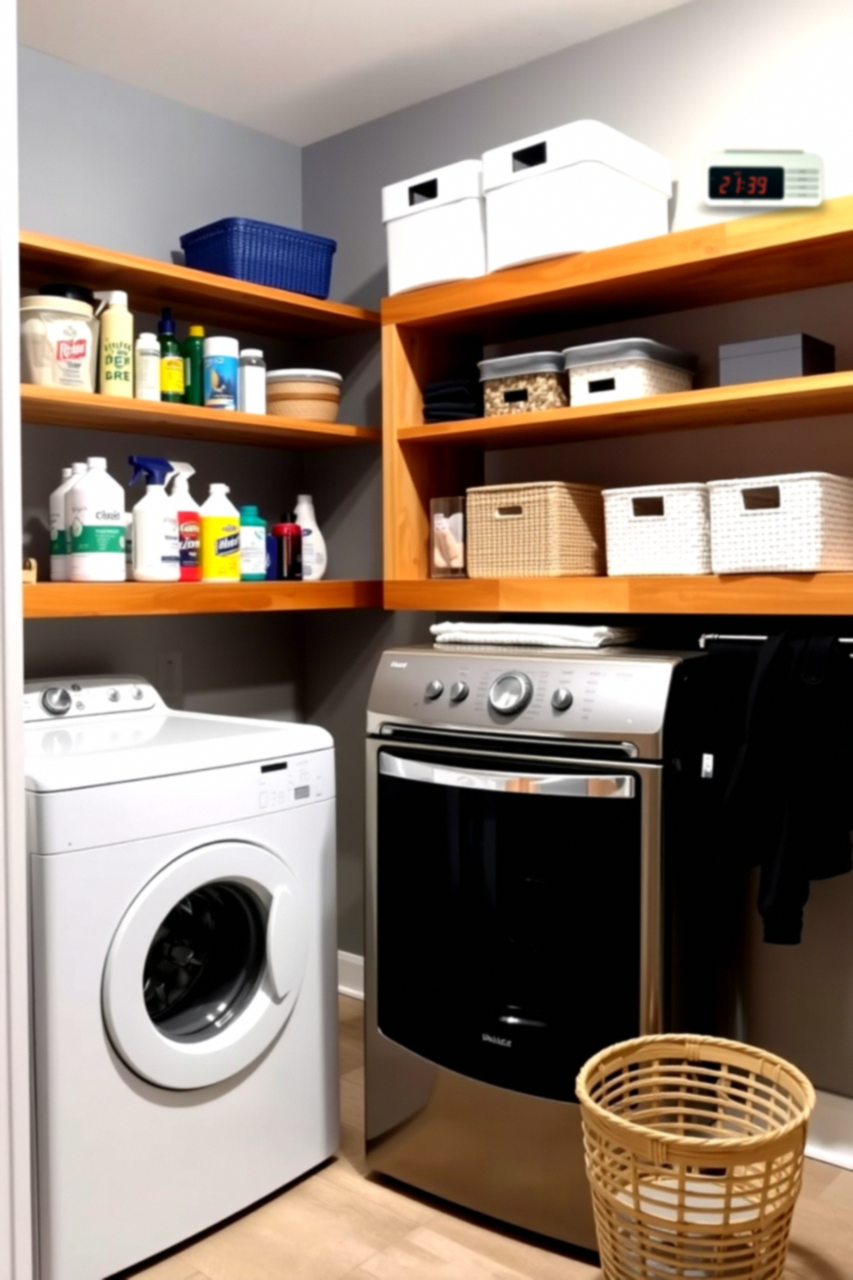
21:39
